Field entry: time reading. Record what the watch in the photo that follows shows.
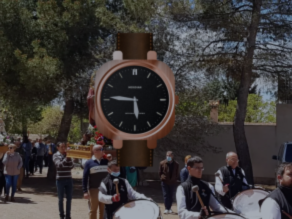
5:46
